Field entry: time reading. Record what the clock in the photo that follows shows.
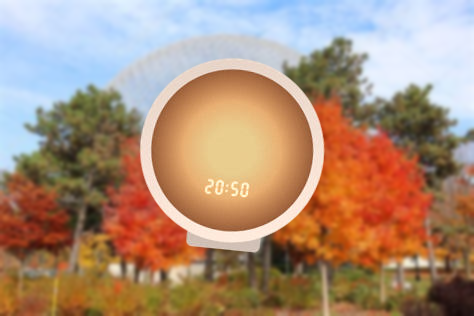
20:50
